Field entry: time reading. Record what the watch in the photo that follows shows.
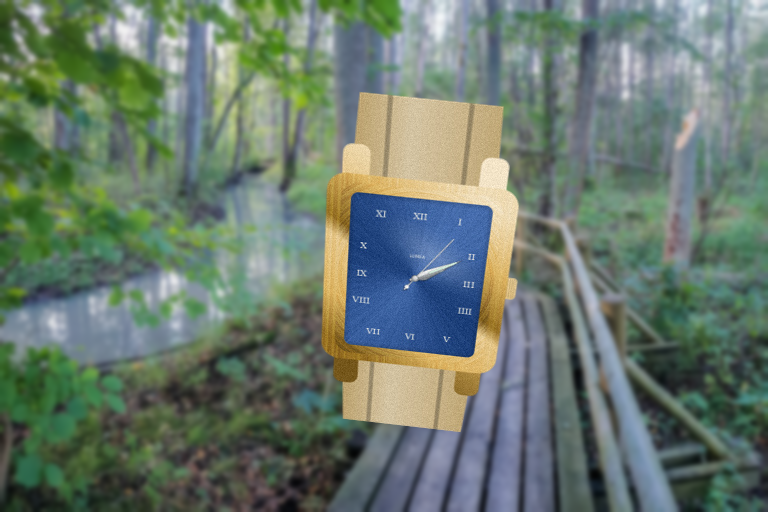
2:10:06
